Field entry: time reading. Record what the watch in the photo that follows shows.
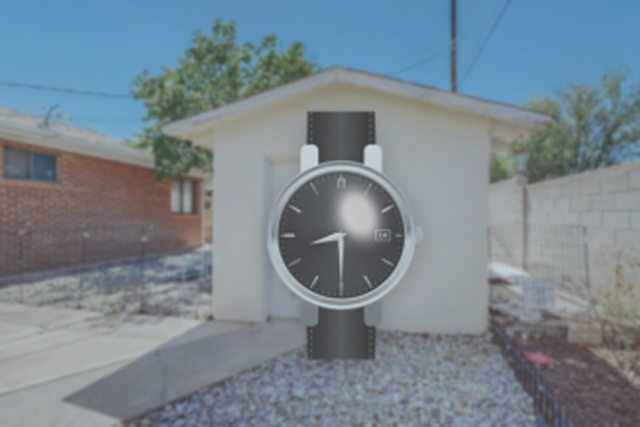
8:30
